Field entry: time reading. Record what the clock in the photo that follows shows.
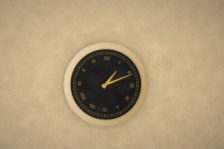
1:11
